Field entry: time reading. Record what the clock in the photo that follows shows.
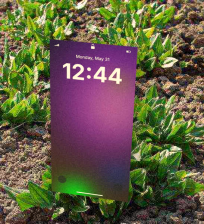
12:44
